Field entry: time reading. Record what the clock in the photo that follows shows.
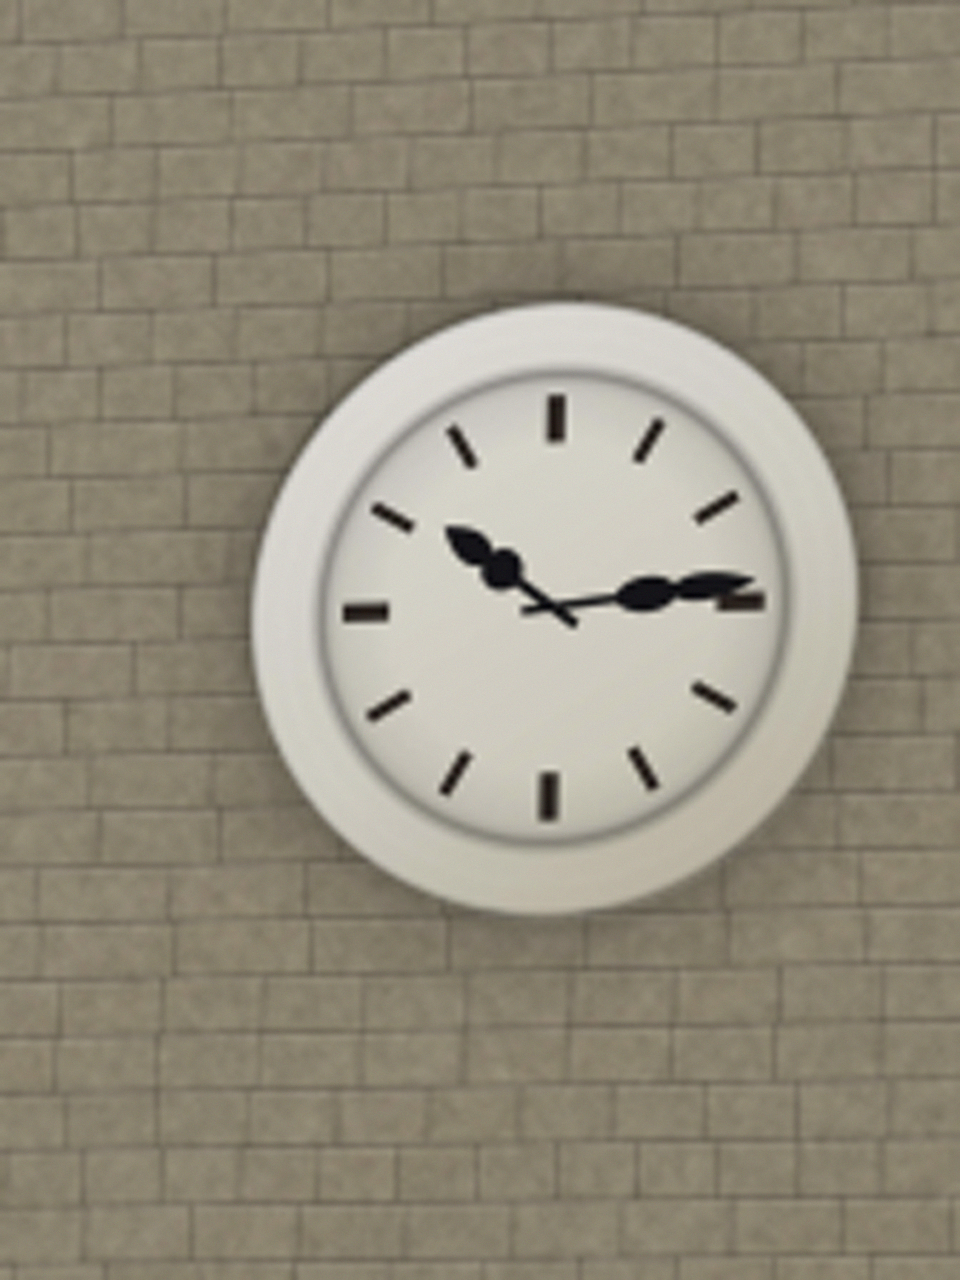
10:14
